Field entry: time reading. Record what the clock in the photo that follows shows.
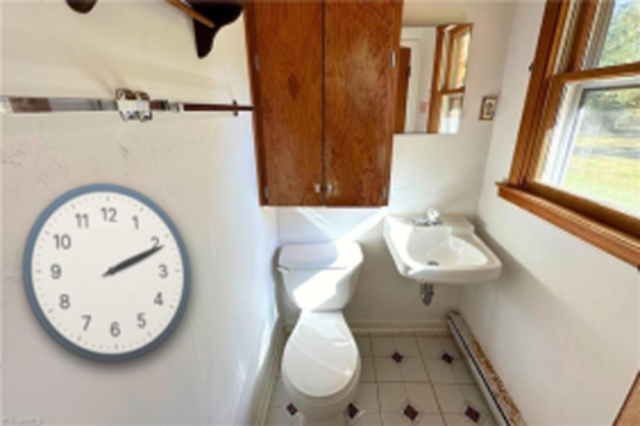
2:11
